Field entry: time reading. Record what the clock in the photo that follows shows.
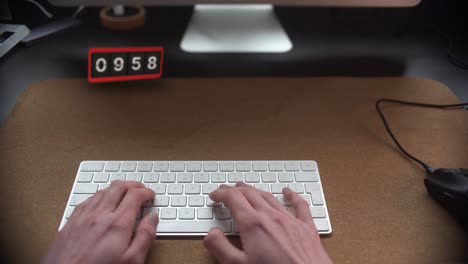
9:58
